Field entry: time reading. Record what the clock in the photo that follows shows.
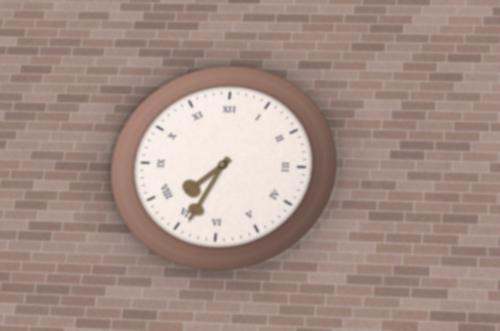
7:34
